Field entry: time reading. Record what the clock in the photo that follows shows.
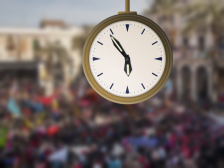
5:54
